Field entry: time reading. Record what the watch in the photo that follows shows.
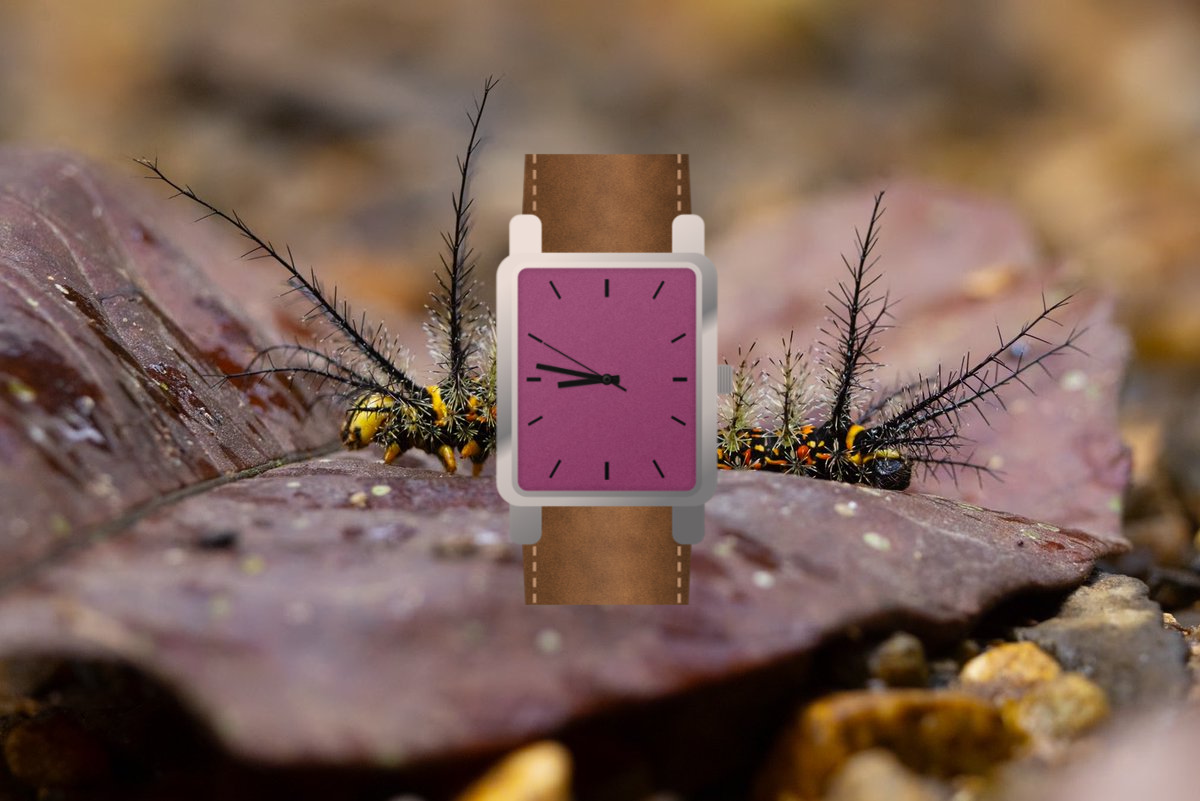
8:46:50
